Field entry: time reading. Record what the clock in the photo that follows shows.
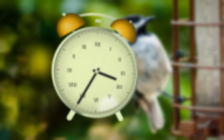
3:35
